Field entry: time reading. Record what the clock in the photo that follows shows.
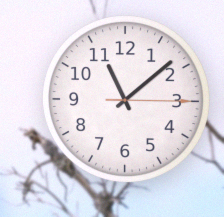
11:08:15
